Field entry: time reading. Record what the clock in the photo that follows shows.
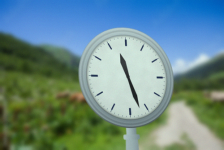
11:27
